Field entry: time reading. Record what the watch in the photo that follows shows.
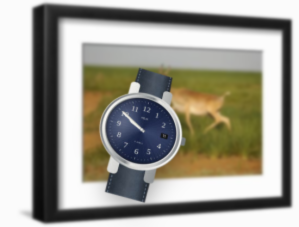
9:50
